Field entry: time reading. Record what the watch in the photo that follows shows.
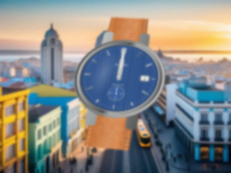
12:00
